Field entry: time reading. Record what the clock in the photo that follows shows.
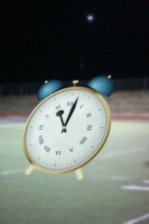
11:02
